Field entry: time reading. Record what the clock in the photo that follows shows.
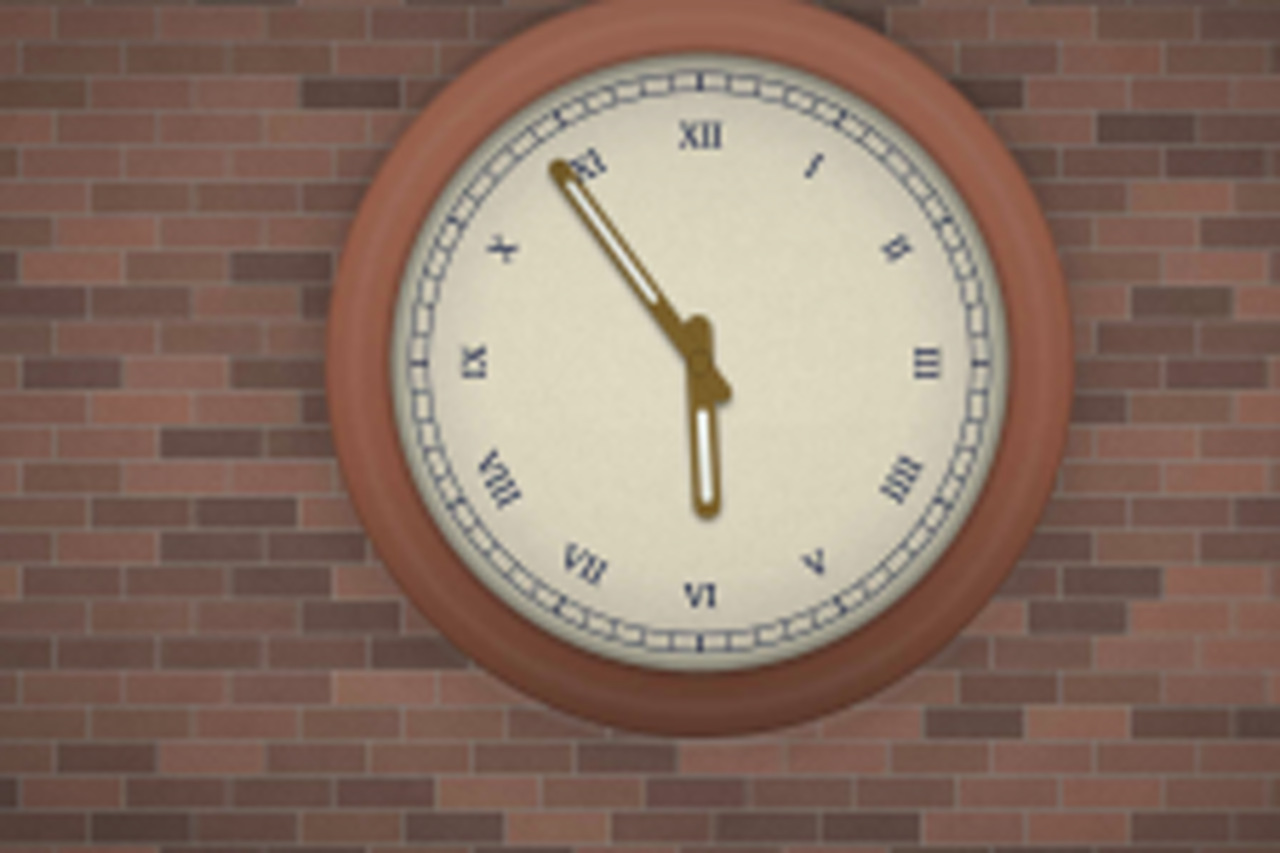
5:54
